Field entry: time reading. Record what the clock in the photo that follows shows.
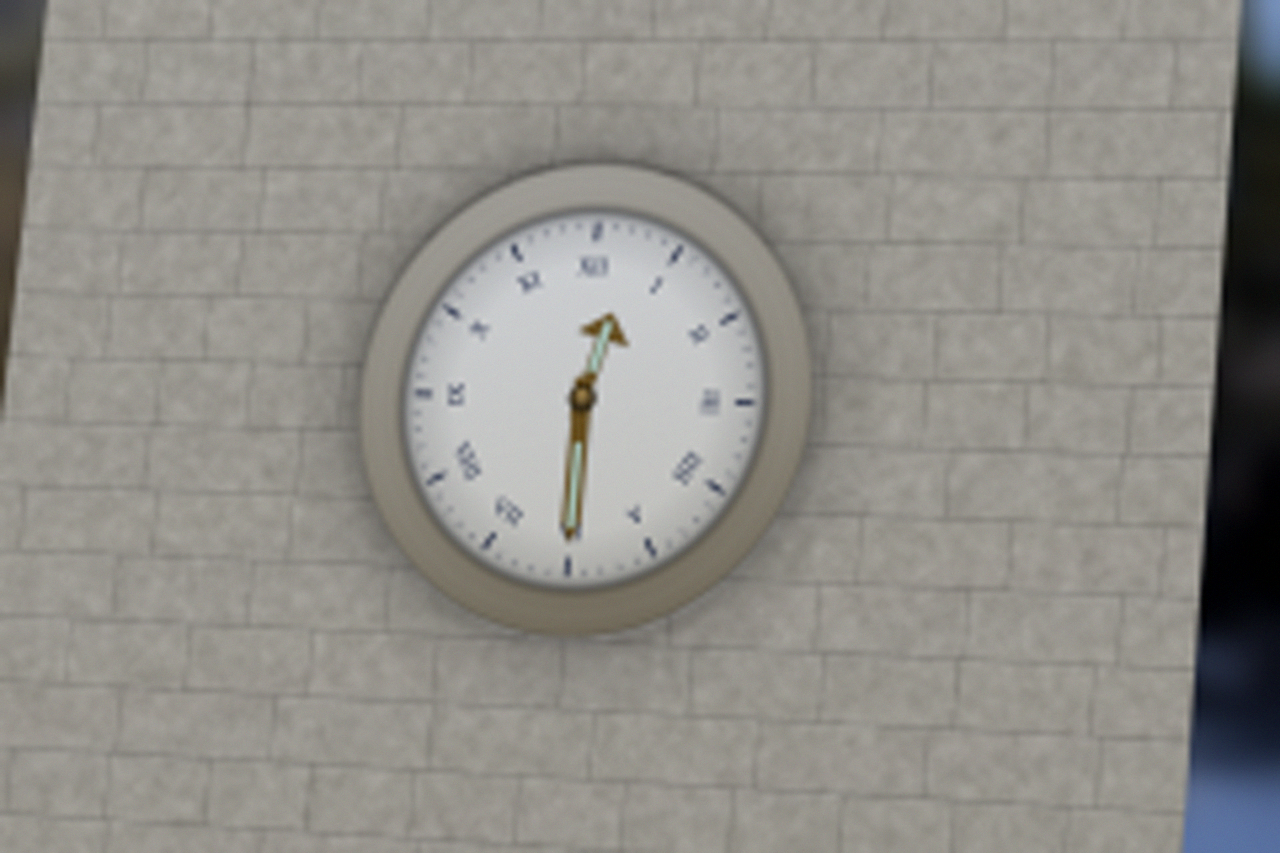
12:30
